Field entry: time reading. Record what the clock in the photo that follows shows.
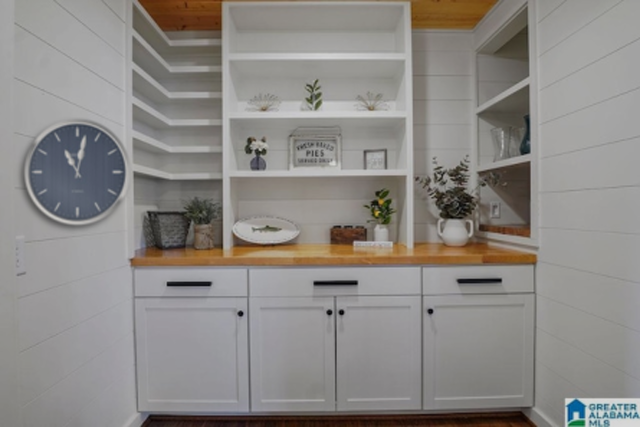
11:02
